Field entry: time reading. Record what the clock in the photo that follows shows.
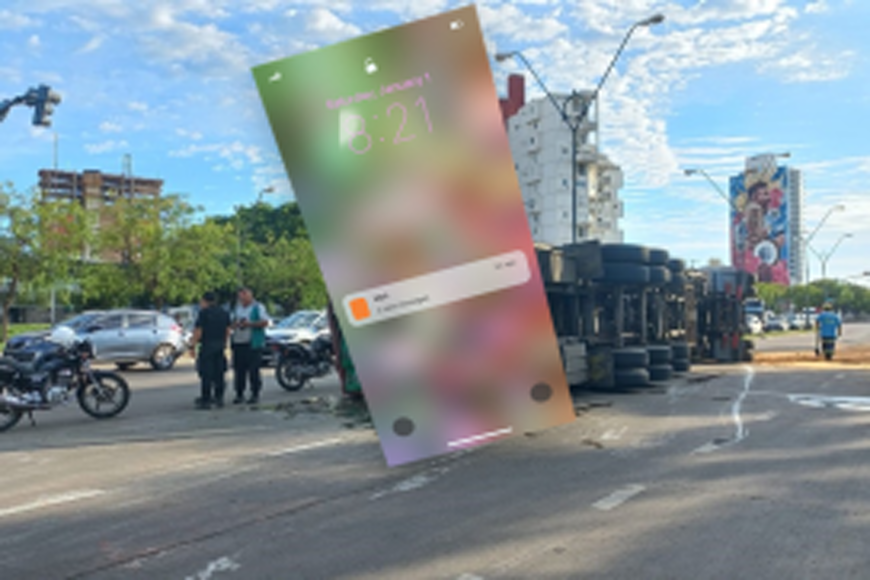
8:21
